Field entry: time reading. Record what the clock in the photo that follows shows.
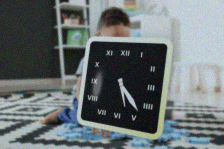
5:23
